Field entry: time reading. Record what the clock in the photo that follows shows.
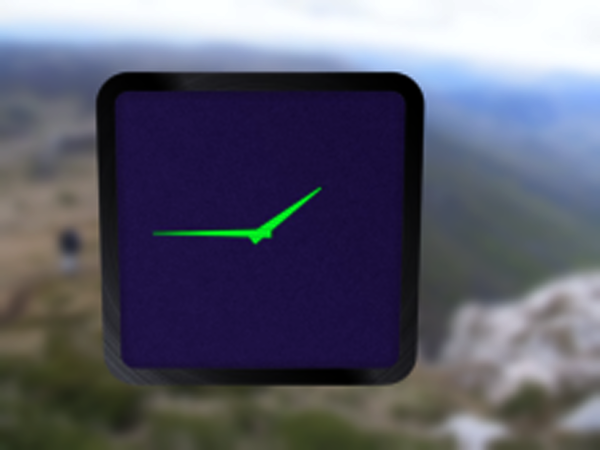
1:45
